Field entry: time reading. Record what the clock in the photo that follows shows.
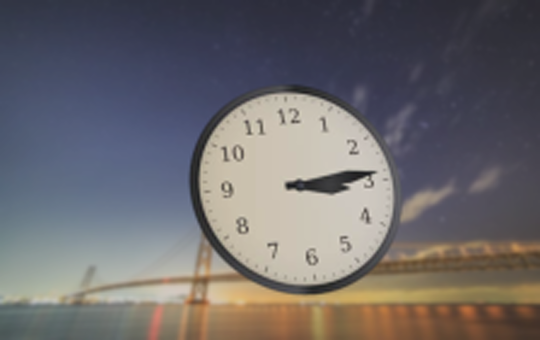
3:14
